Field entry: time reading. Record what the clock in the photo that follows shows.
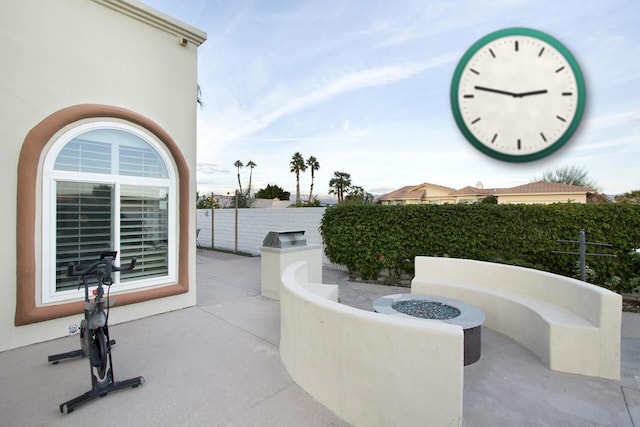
2:47
